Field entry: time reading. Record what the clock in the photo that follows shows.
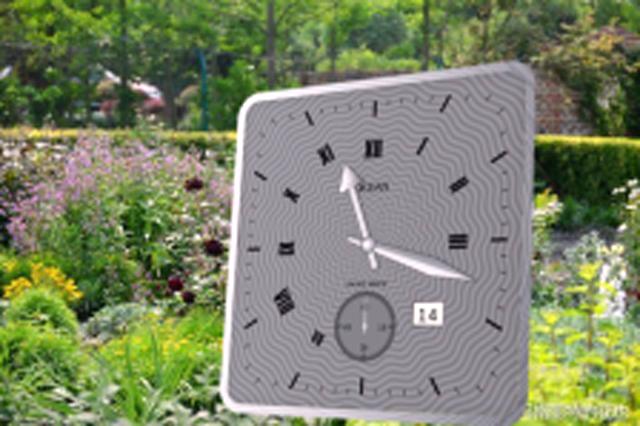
11:18
